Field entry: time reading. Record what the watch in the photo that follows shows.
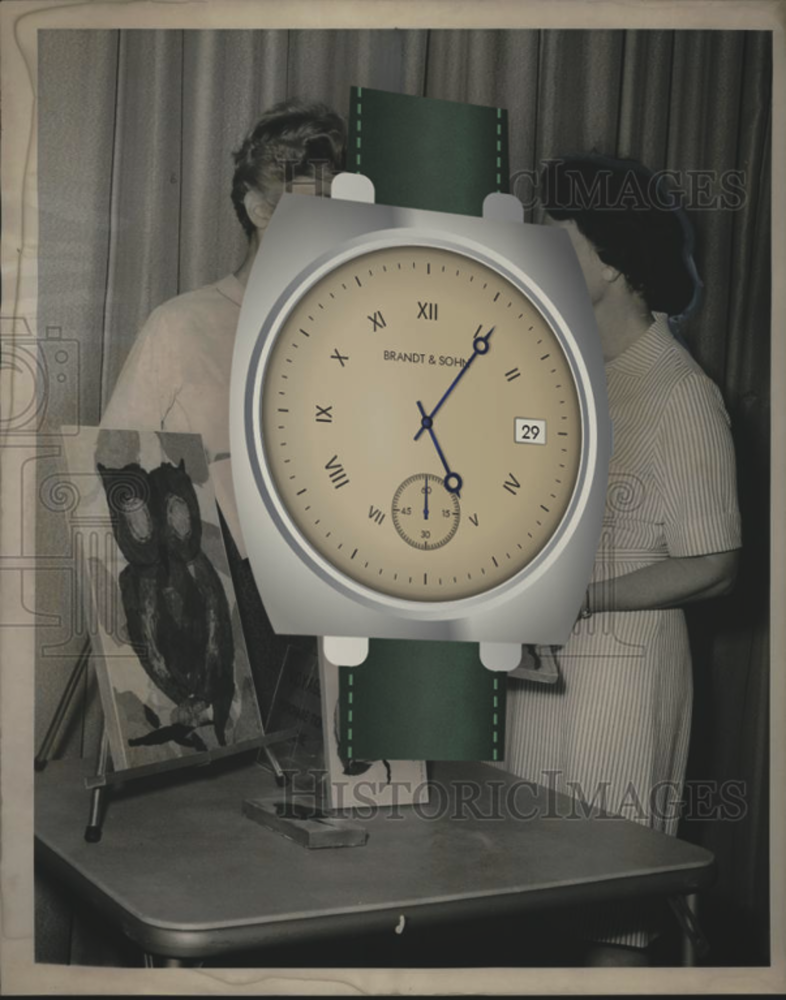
5:06
